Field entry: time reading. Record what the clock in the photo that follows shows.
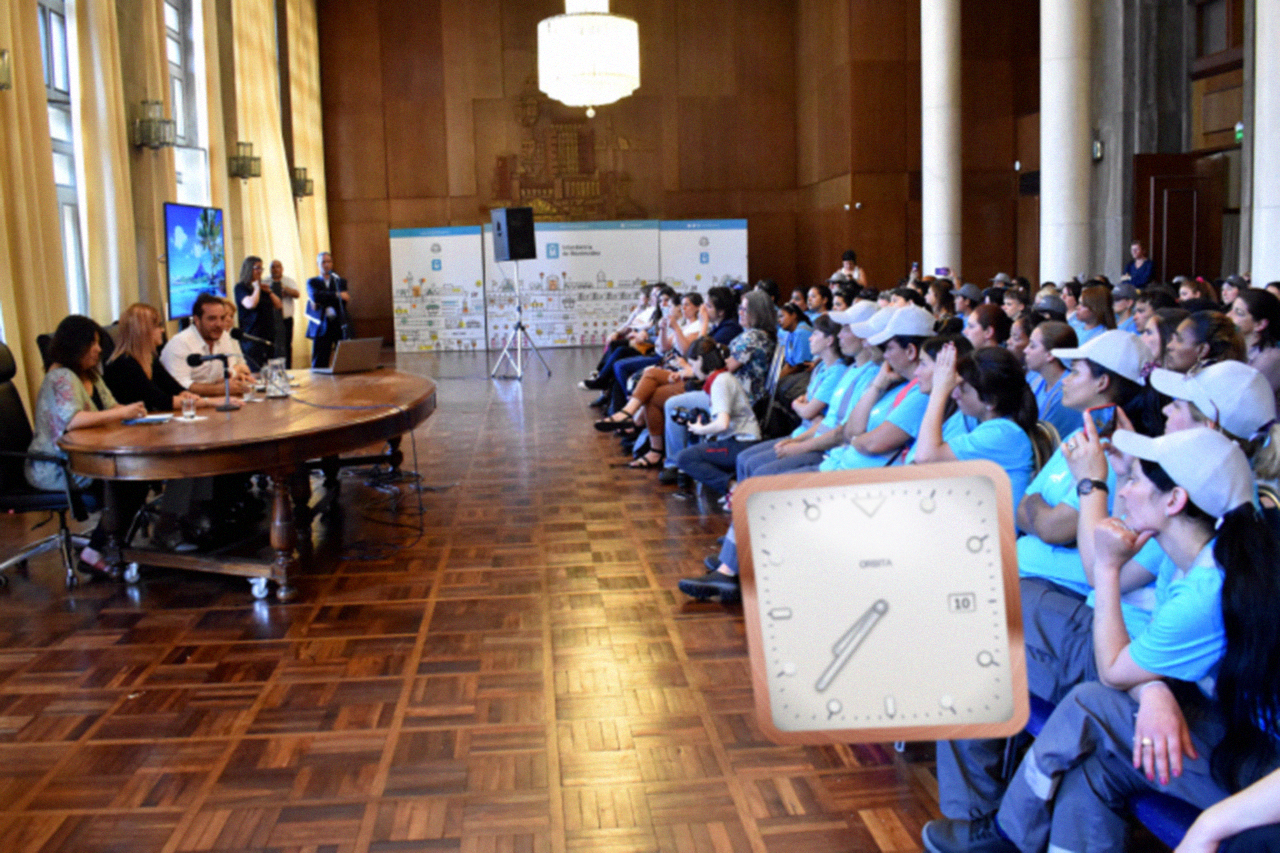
7:37
